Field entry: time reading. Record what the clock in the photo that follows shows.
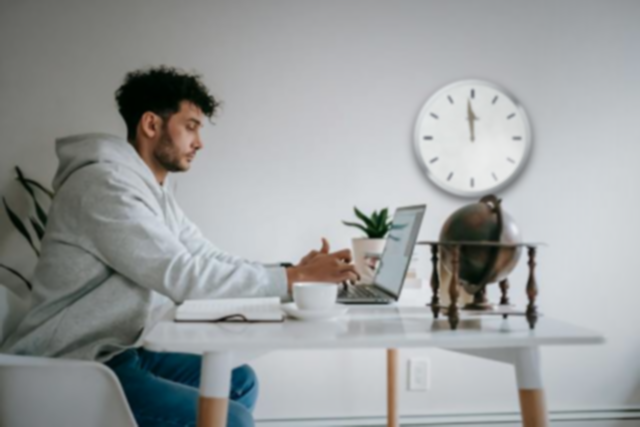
11:59
